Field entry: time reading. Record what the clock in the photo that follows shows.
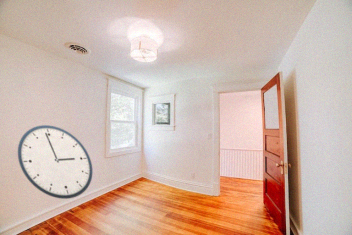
2:59
